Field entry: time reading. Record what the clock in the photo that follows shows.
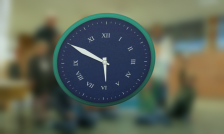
5:50
